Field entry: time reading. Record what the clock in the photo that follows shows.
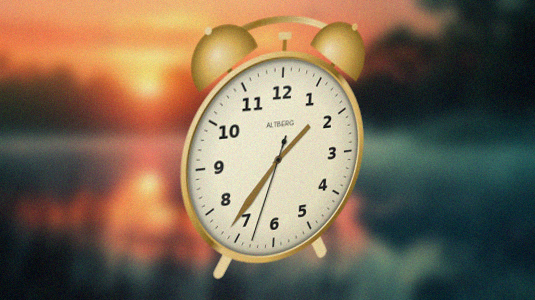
1:36:33
